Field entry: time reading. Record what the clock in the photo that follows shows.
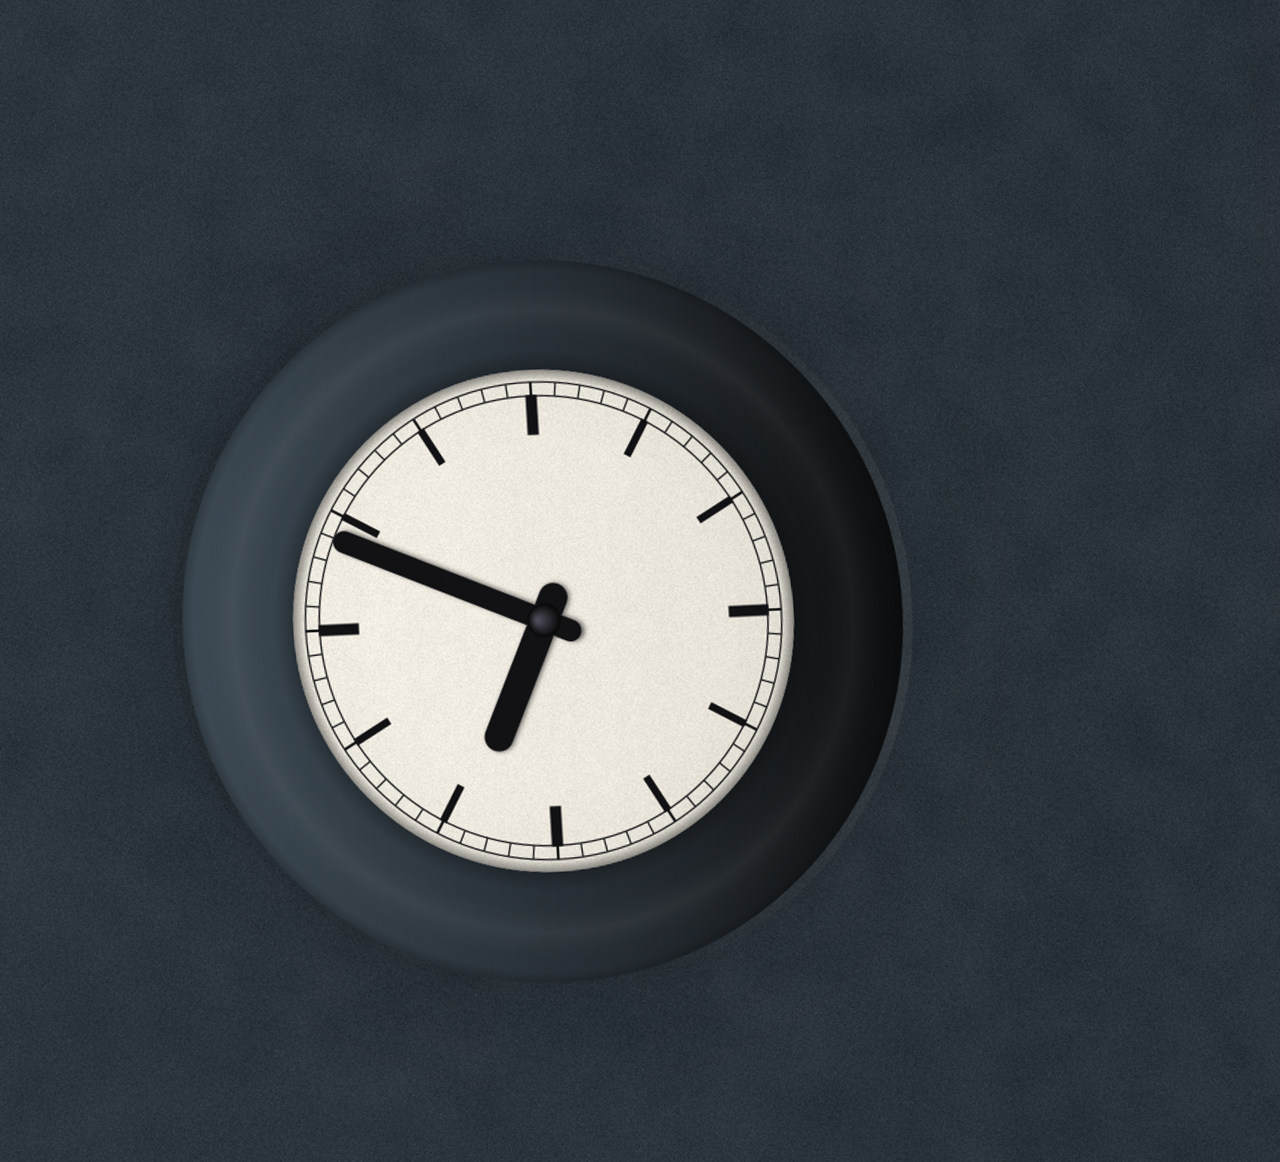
6:49
